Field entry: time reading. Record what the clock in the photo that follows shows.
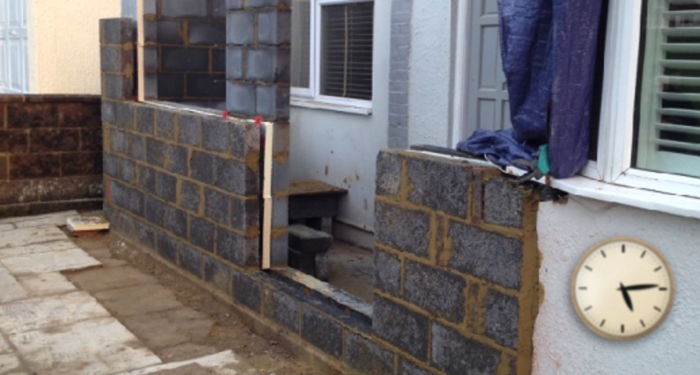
5:14
